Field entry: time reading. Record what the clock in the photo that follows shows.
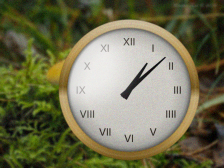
1:08
